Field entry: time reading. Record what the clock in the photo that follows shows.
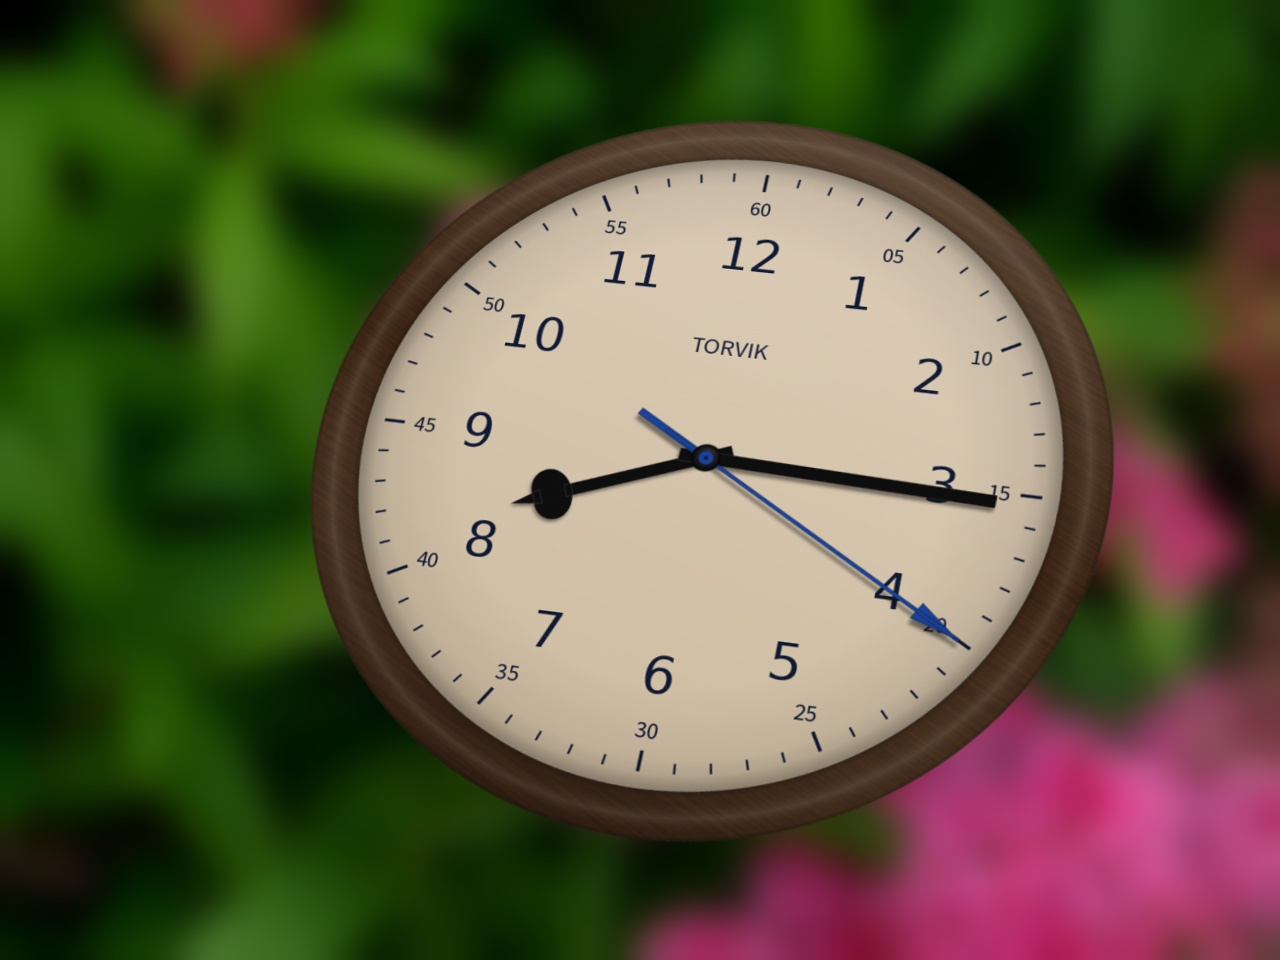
8:15:20
